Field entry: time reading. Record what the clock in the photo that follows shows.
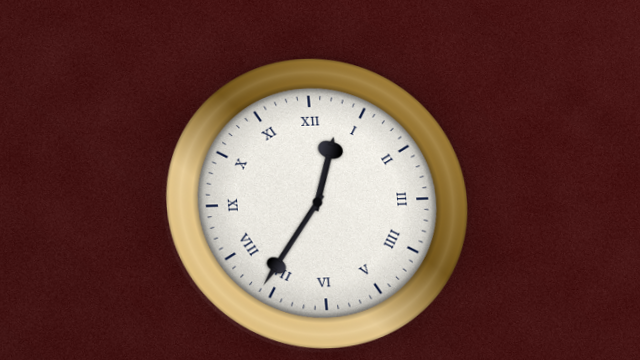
12:36
